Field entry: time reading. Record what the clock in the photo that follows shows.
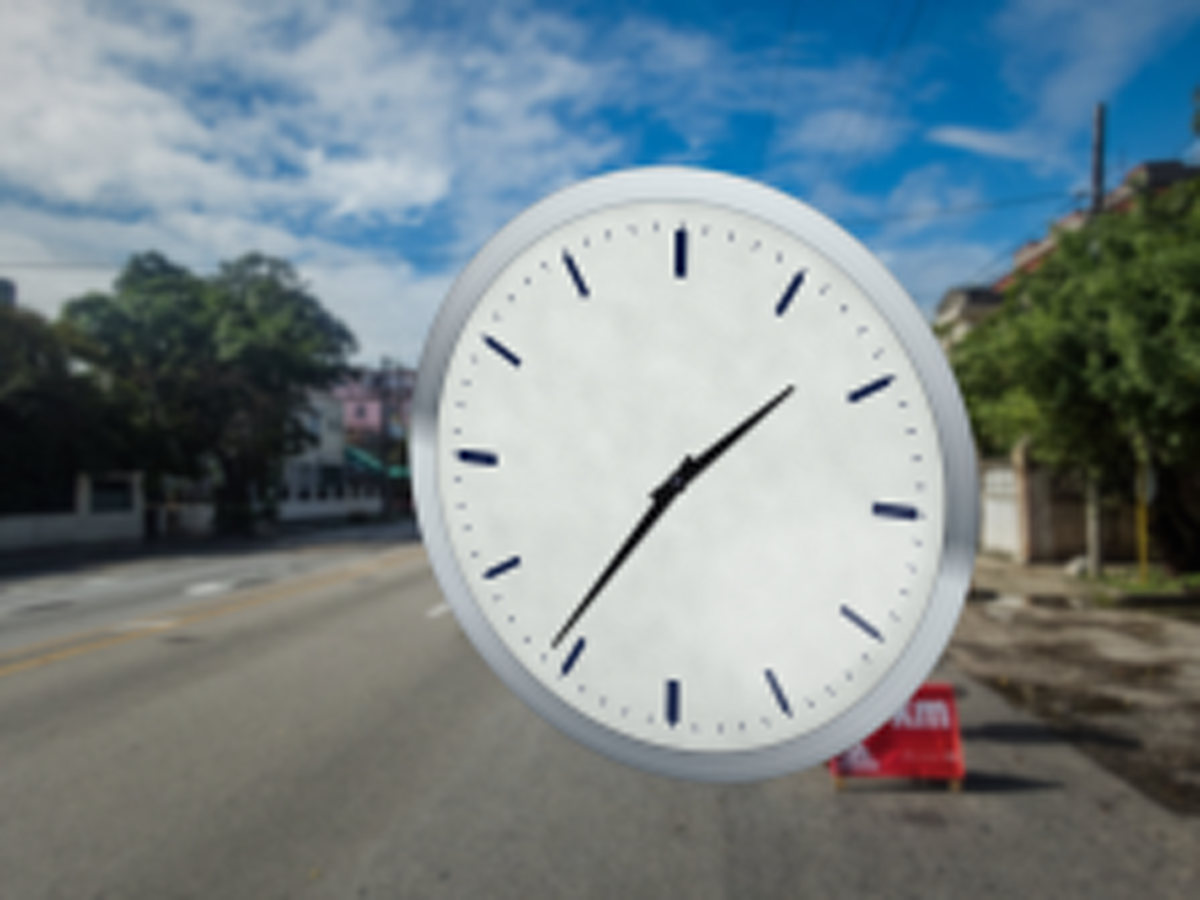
1:36
